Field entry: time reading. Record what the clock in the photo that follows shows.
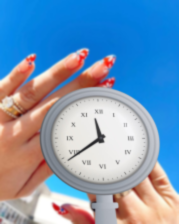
11:39
